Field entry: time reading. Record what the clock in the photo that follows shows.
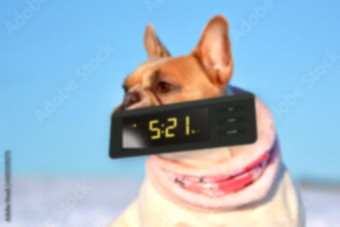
5:21
